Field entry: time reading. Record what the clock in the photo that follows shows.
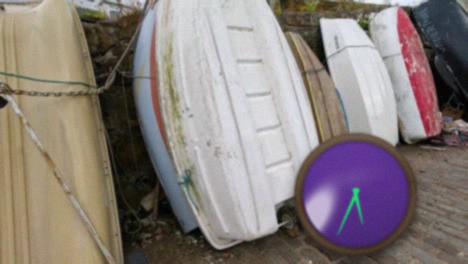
5:34
